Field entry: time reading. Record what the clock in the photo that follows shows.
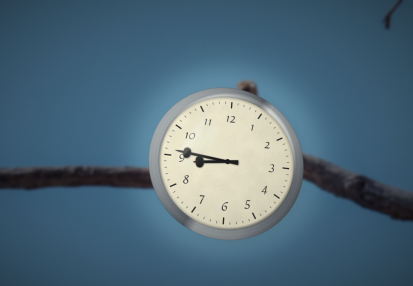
8:46
